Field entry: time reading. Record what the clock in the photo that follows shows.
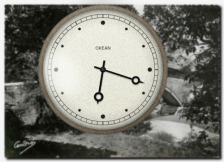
6:18
